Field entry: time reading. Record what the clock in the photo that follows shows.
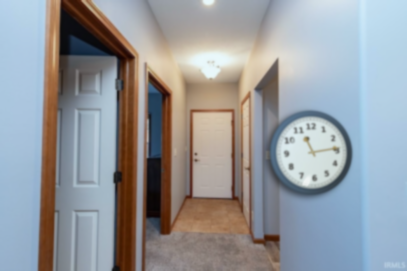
11:14
